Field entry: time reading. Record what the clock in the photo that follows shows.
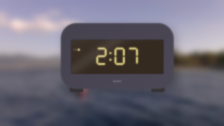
2:07
